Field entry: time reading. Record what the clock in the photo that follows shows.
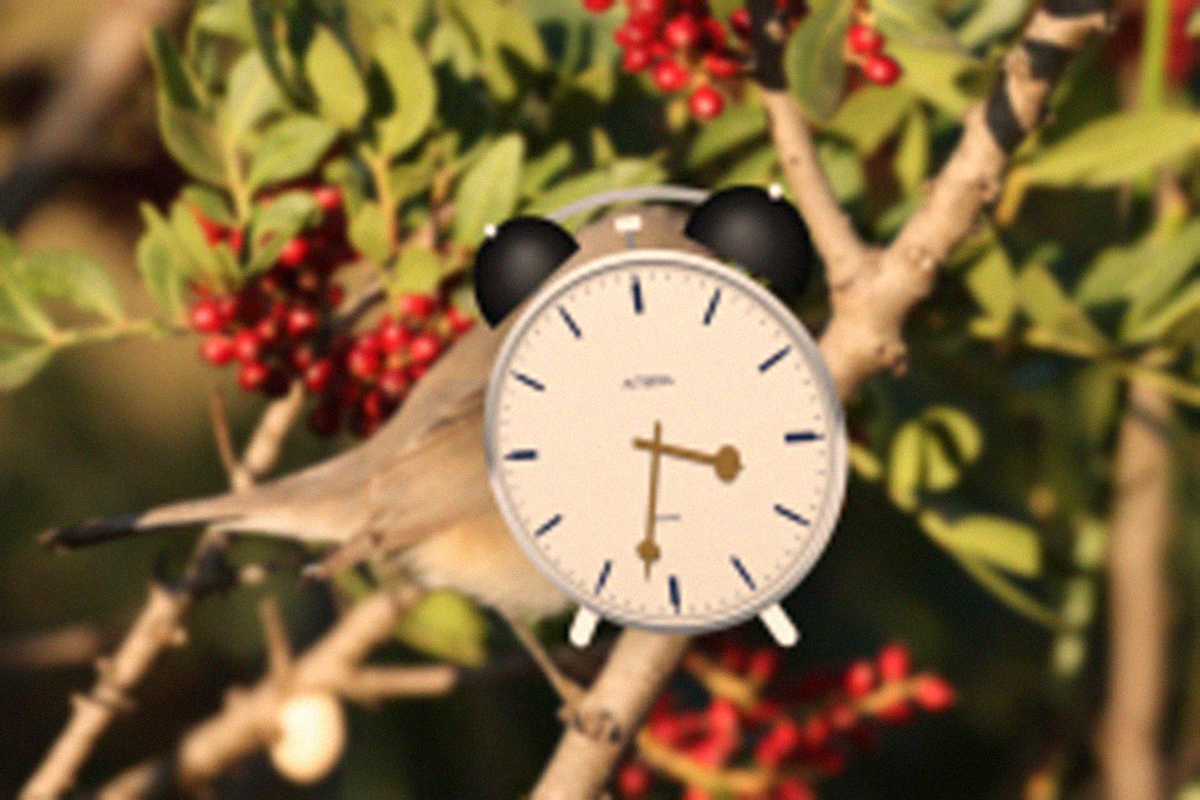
3:32
